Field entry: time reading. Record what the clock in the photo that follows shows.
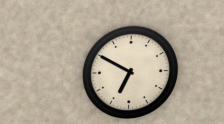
6:50
